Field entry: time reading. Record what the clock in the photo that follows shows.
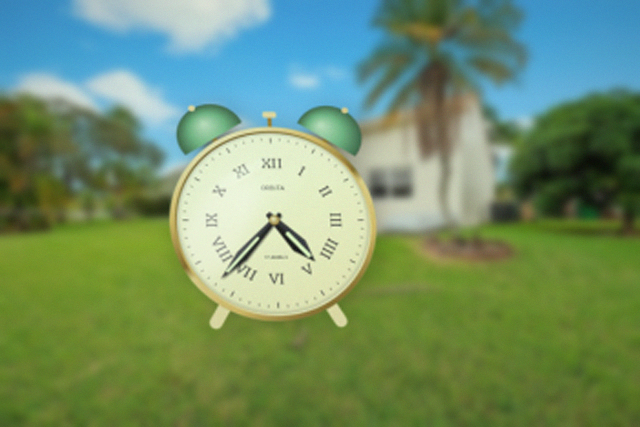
4:37
